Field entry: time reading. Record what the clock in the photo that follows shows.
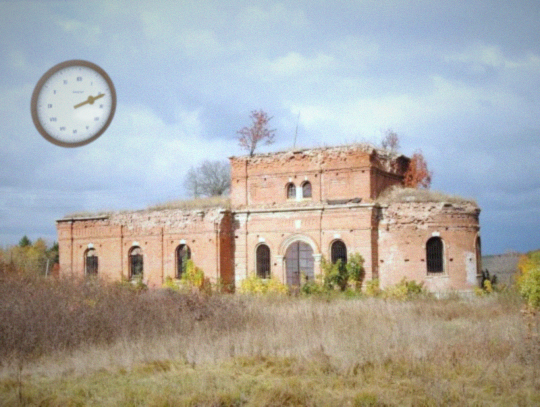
2:11
